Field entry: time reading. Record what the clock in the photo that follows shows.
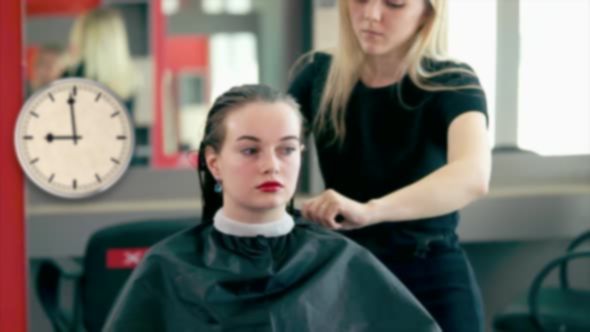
8:59
